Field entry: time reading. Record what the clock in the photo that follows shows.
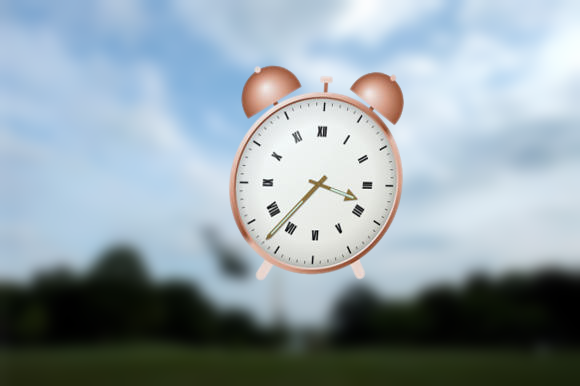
3:37
